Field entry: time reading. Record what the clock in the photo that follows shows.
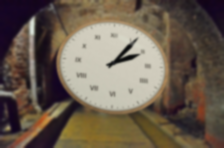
2:06
